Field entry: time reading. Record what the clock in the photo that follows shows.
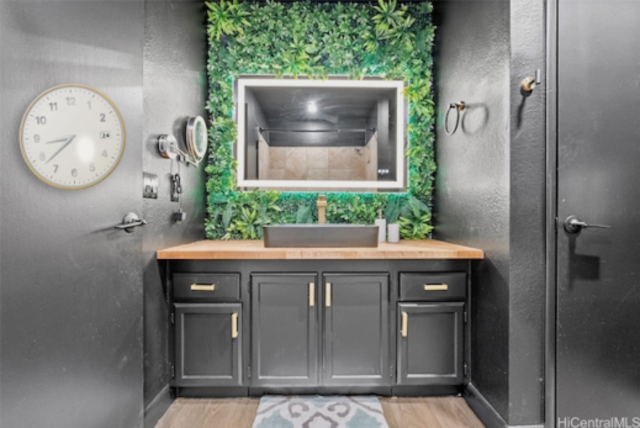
8:38
